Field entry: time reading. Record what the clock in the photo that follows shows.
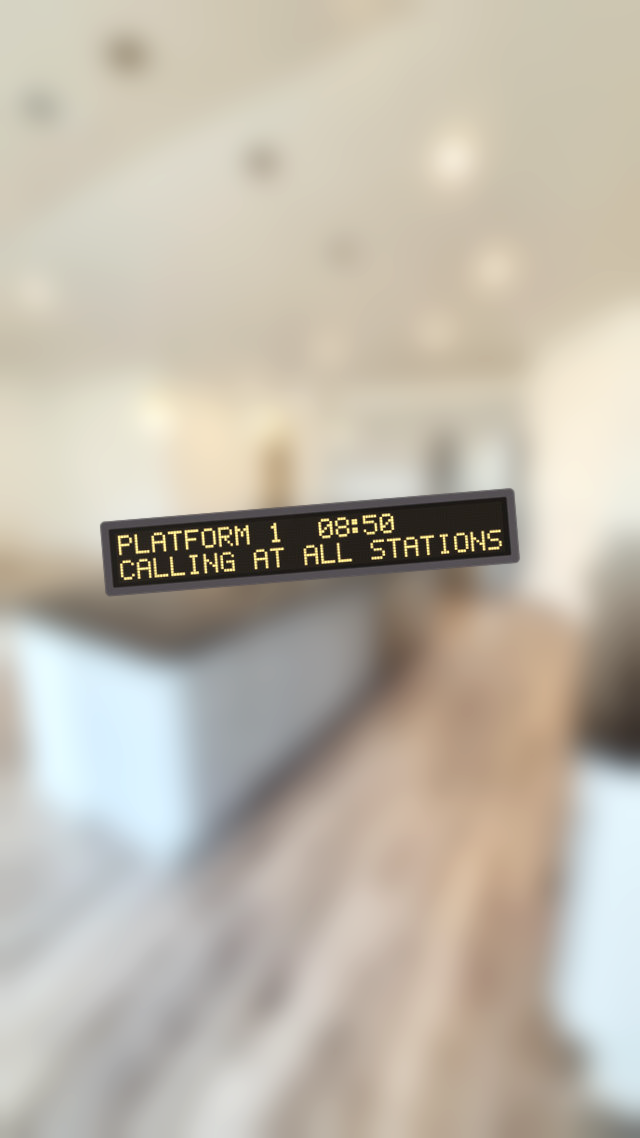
8:50
